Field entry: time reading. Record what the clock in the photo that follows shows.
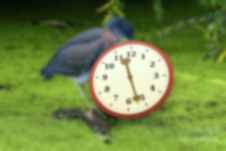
11:27
